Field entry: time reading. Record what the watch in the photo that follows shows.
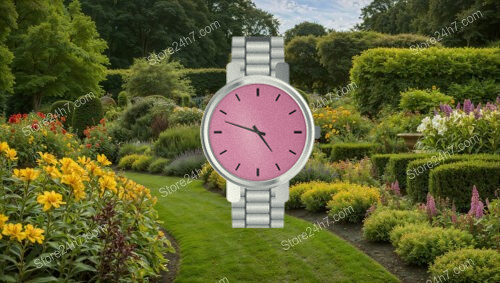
4:48
